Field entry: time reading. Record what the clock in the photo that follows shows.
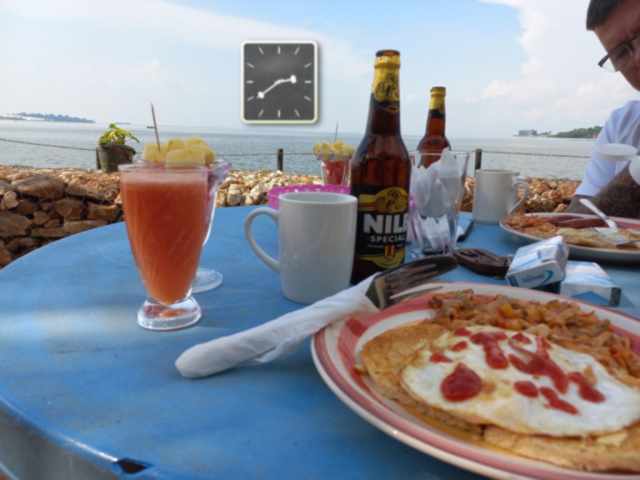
2:39
